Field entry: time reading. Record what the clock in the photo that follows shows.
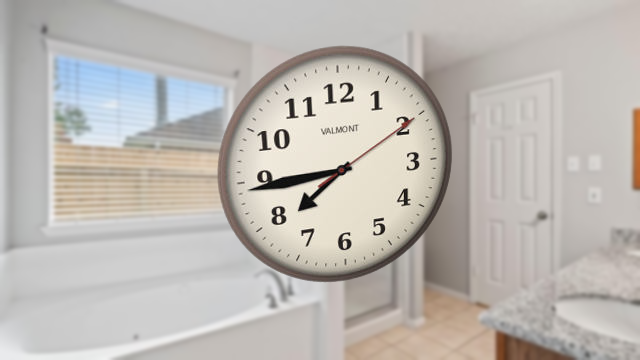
7:44:10
